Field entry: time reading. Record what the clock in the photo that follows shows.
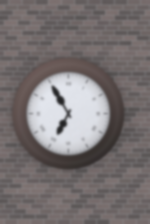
6:55
